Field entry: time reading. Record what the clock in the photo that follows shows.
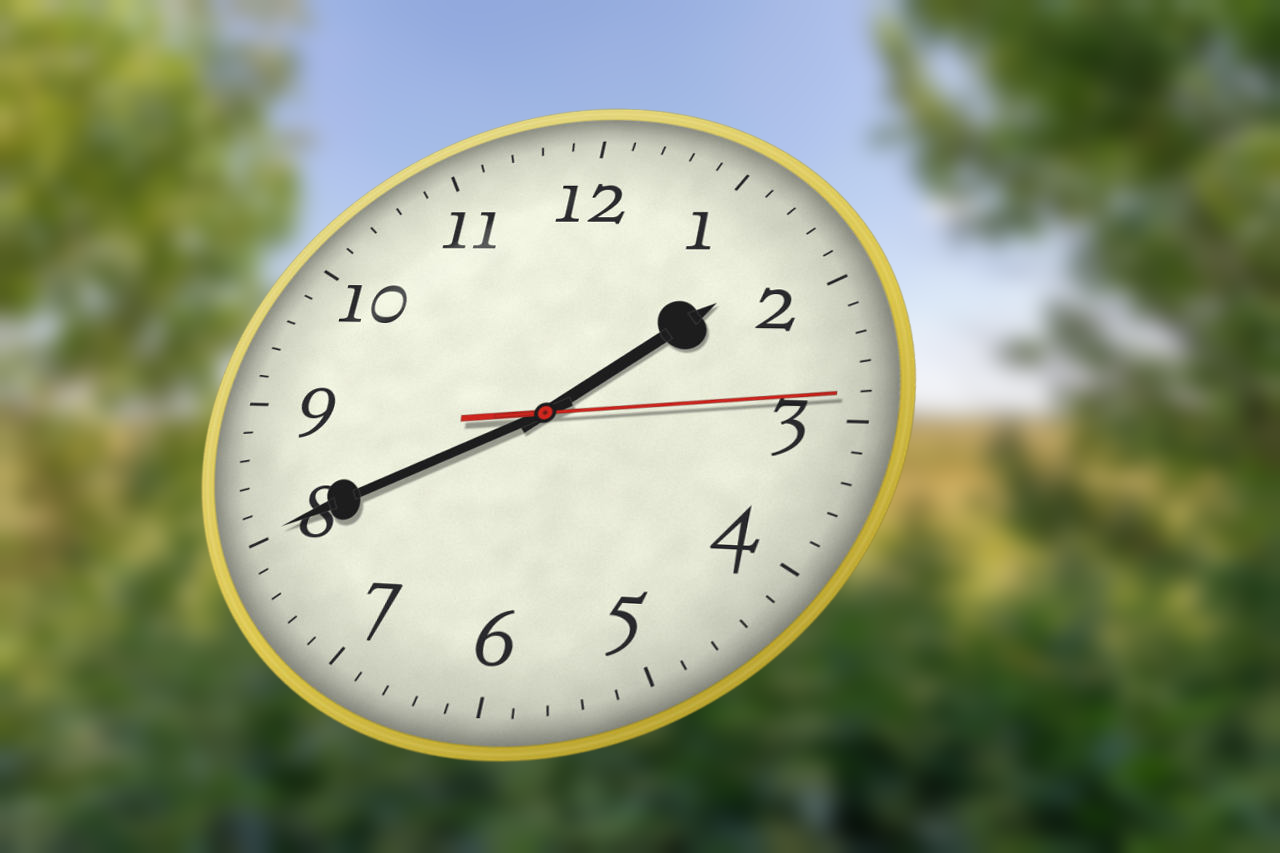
1:40:14
